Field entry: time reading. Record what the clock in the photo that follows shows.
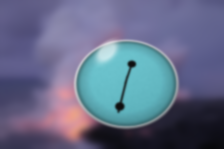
12:32
